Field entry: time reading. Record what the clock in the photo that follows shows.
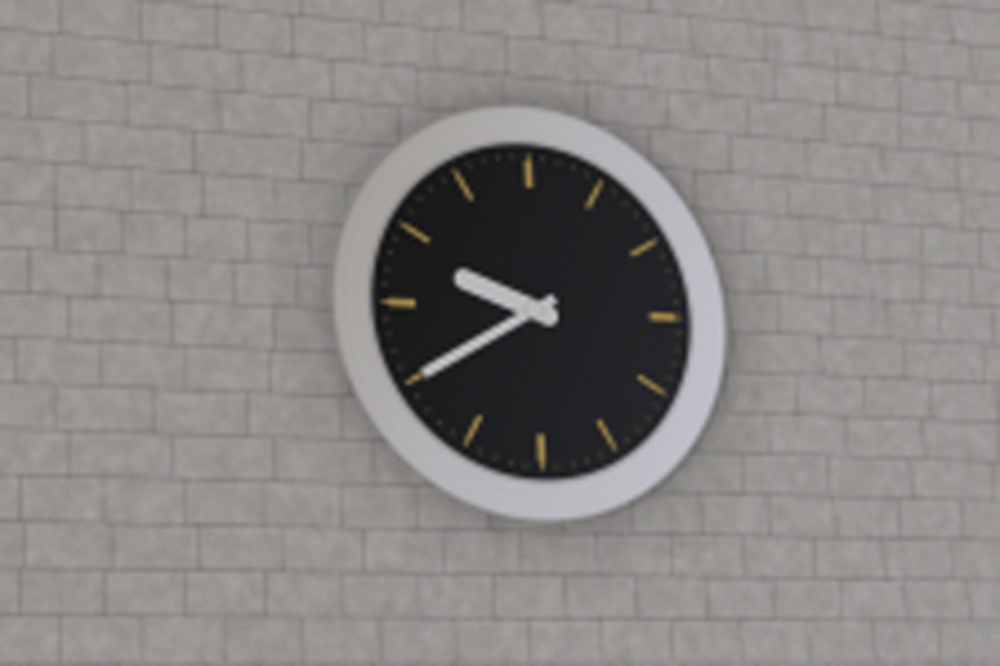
9:40
